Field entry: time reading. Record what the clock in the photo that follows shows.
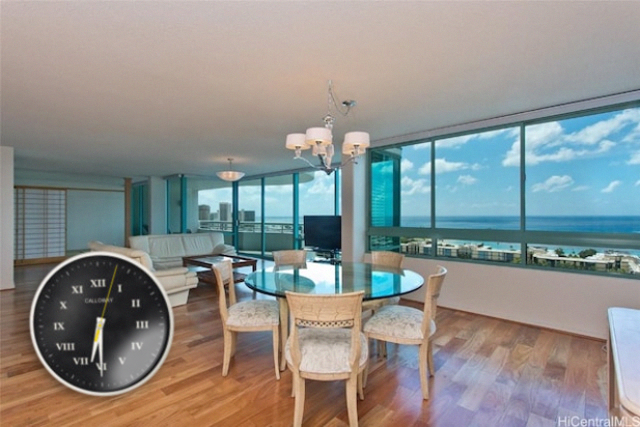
6:30:03
